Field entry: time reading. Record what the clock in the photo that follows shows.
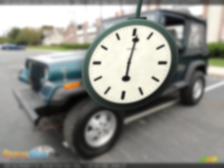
6:01
